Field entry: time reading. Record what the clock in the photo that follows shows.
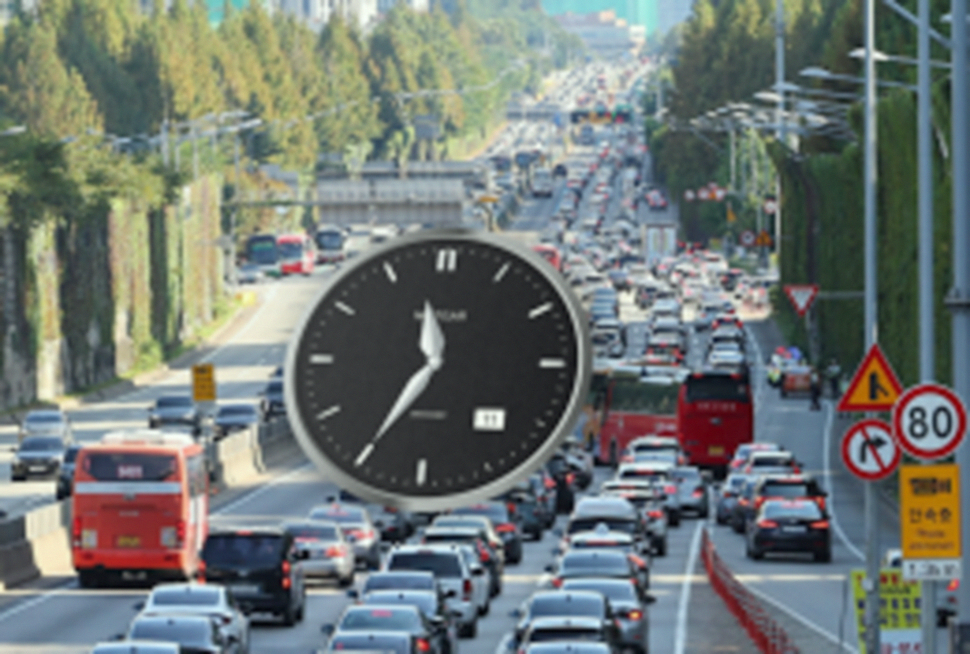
11:35
